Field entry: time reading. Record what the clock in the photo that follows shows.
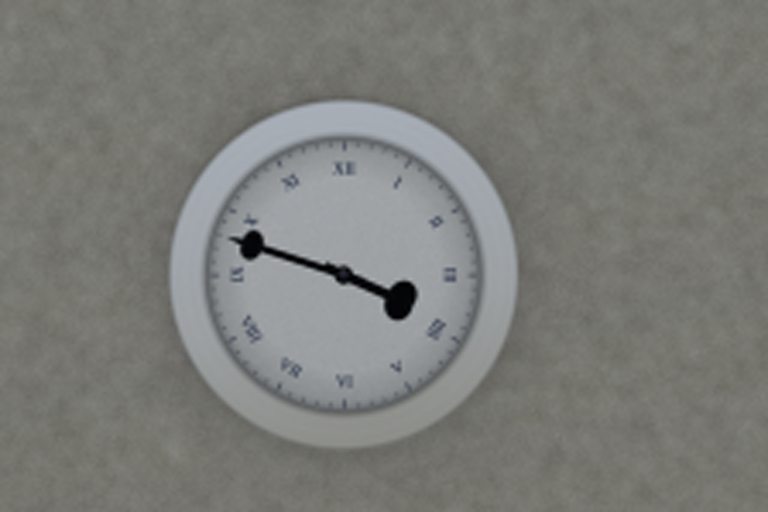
3:48
